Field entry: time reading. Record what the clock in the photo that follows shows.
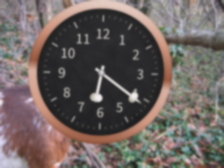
6:21
